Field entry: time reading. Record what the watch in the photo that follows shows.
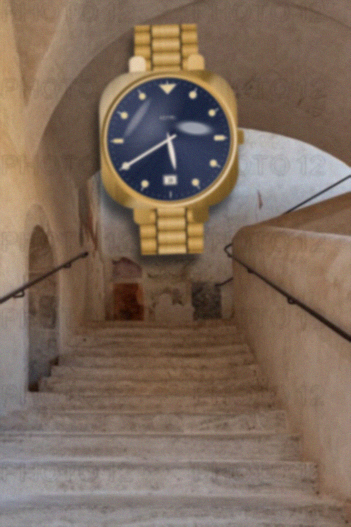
5:40
